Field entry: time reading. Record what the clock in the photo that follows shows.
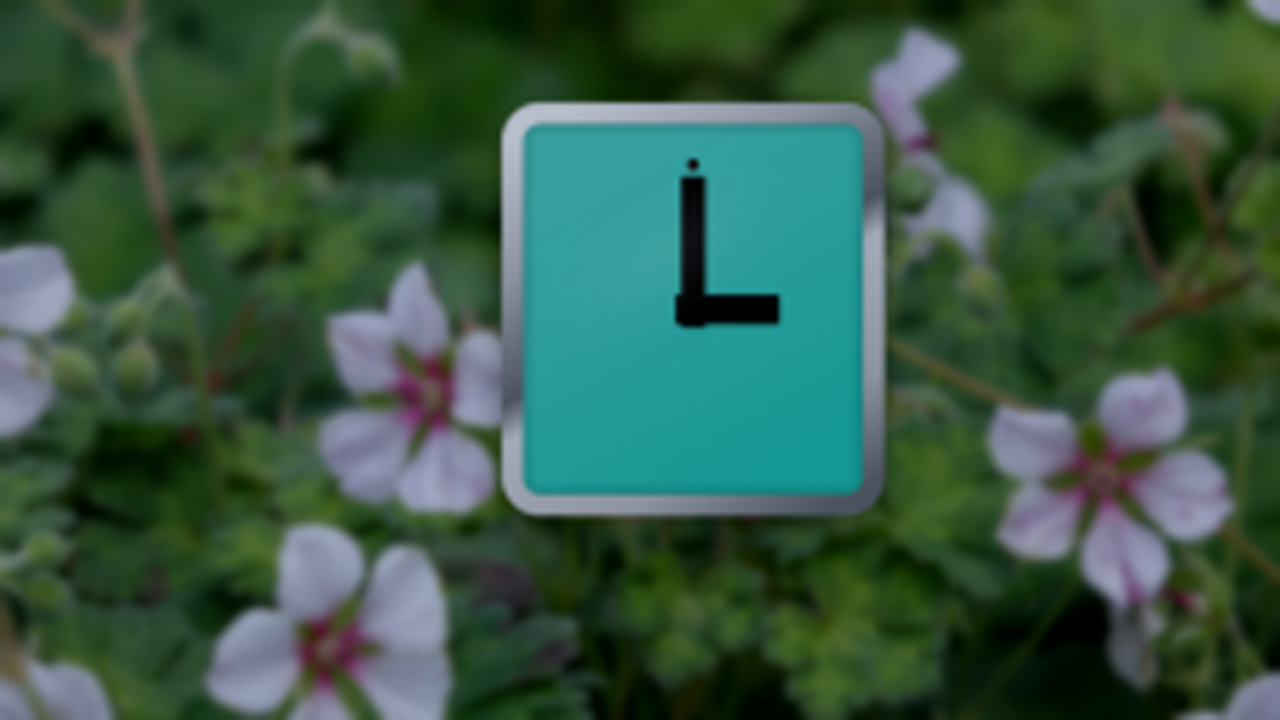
3:00
